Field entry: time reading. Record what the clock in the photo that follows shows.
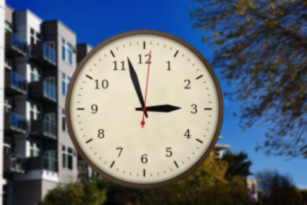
2:57:01
